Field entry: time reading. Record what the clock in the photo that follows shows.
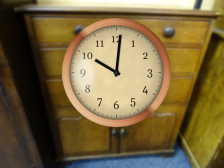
10:01
